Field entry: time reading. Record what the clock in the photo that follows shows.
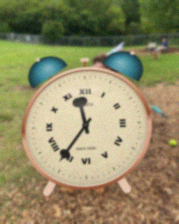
11:36
